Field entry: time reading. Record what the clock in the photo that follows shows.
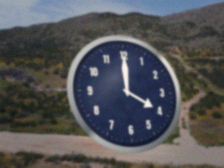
4:00
